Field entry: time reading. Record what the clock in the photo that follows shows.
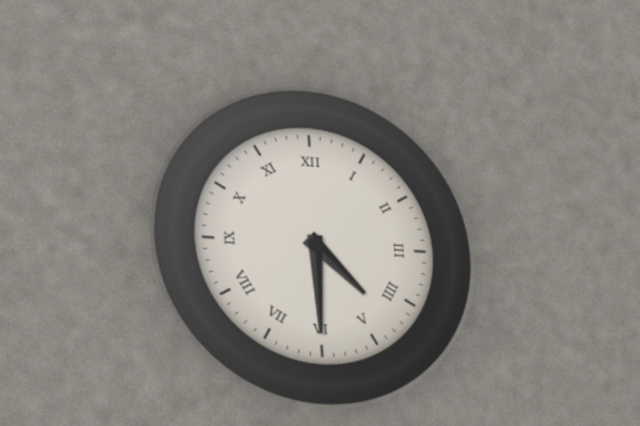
4:30
